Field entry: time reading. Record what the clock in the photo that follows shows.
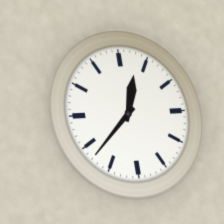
12:38
